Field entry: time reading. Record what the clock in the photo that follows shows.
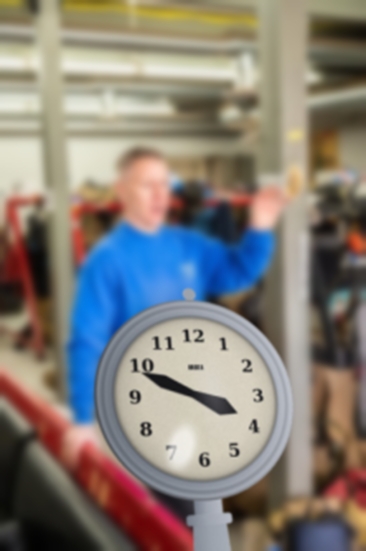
3:49
